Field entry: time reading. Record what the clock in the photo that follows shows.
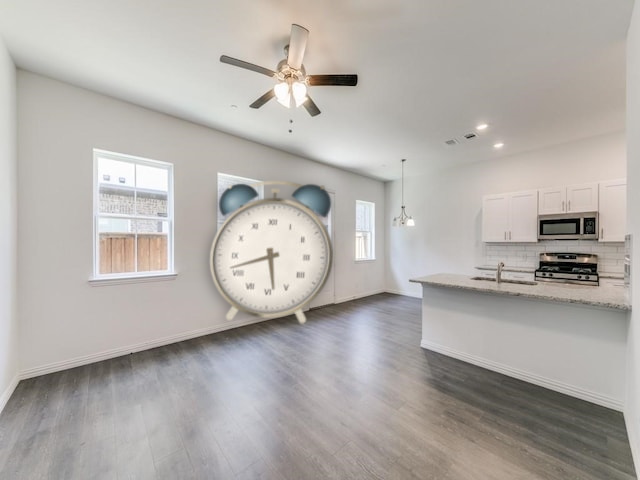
5:42
